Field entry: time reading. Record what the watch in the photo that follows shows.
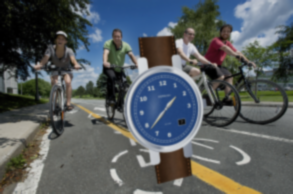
1:38
